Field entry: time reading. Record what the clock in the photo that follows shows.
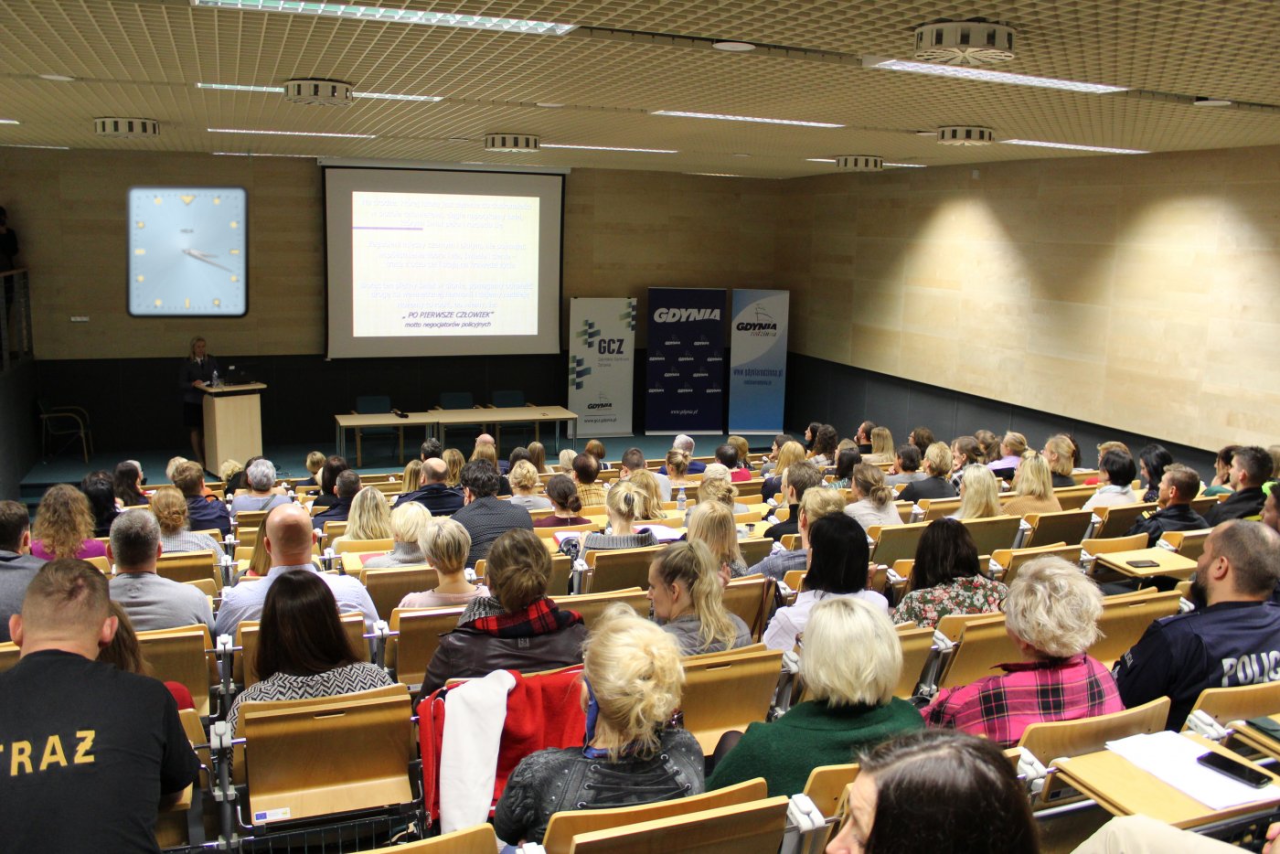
3:19
